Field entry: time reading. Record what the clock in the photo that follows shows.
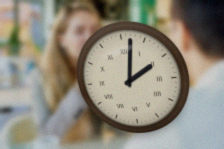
2:02
